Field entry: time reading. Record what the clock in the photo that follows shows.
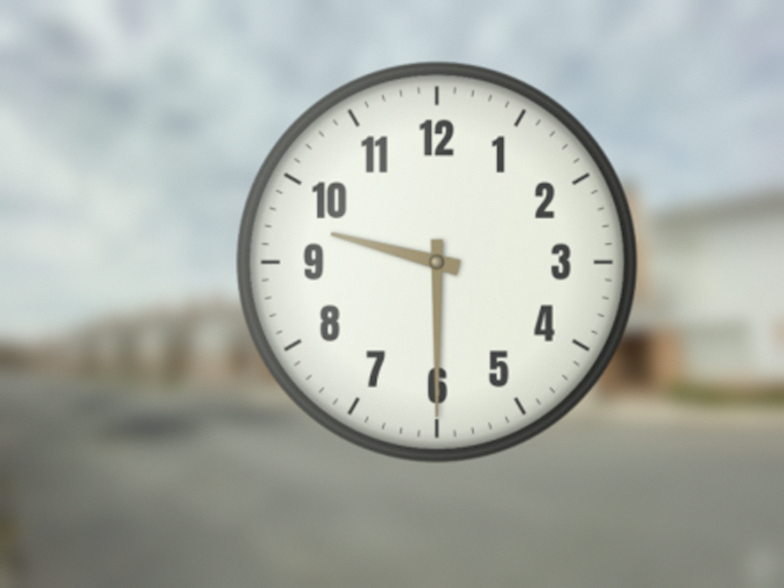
9:30
